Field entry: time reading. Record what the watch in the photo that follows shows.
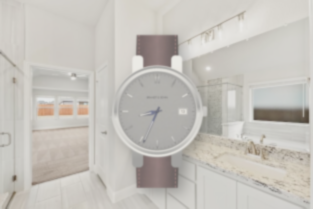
8:34
